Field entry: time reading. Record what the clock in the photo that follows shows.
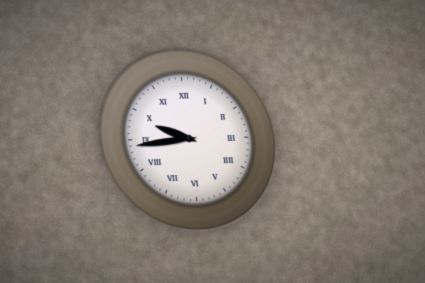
9:44
